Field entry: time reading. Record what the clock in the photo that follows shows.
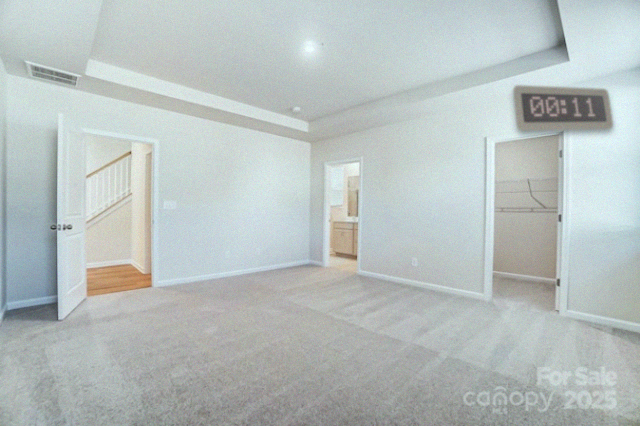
0:11
